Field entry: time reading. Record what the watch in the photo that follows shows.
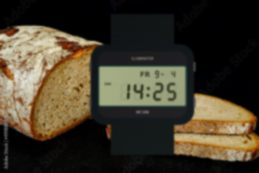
14:25
